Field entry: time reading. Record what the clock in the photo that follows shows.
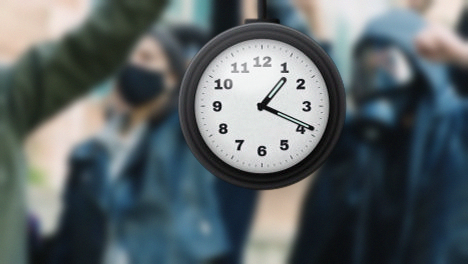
1:19
